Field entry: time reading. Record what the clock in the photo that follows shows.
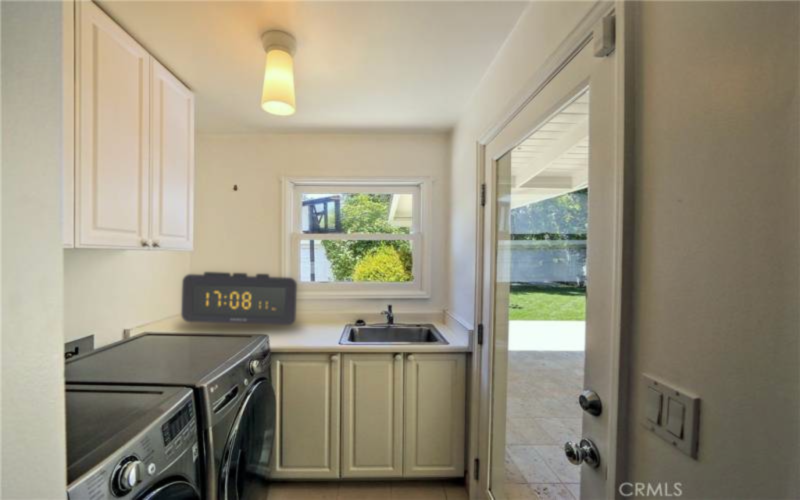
17:08
